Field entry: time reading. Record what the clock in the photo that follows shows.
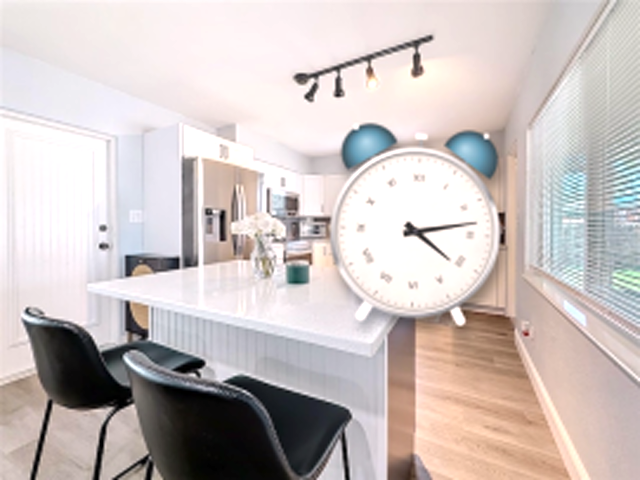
4:13
